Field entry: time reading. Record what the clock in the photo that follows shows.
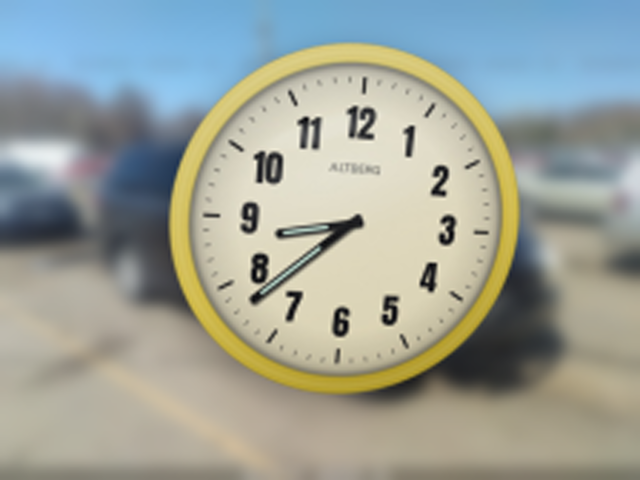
8:38
